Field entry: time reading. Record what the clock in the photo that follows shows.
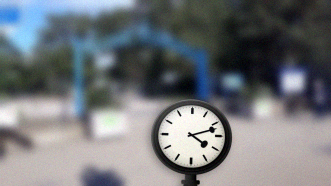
4:12
